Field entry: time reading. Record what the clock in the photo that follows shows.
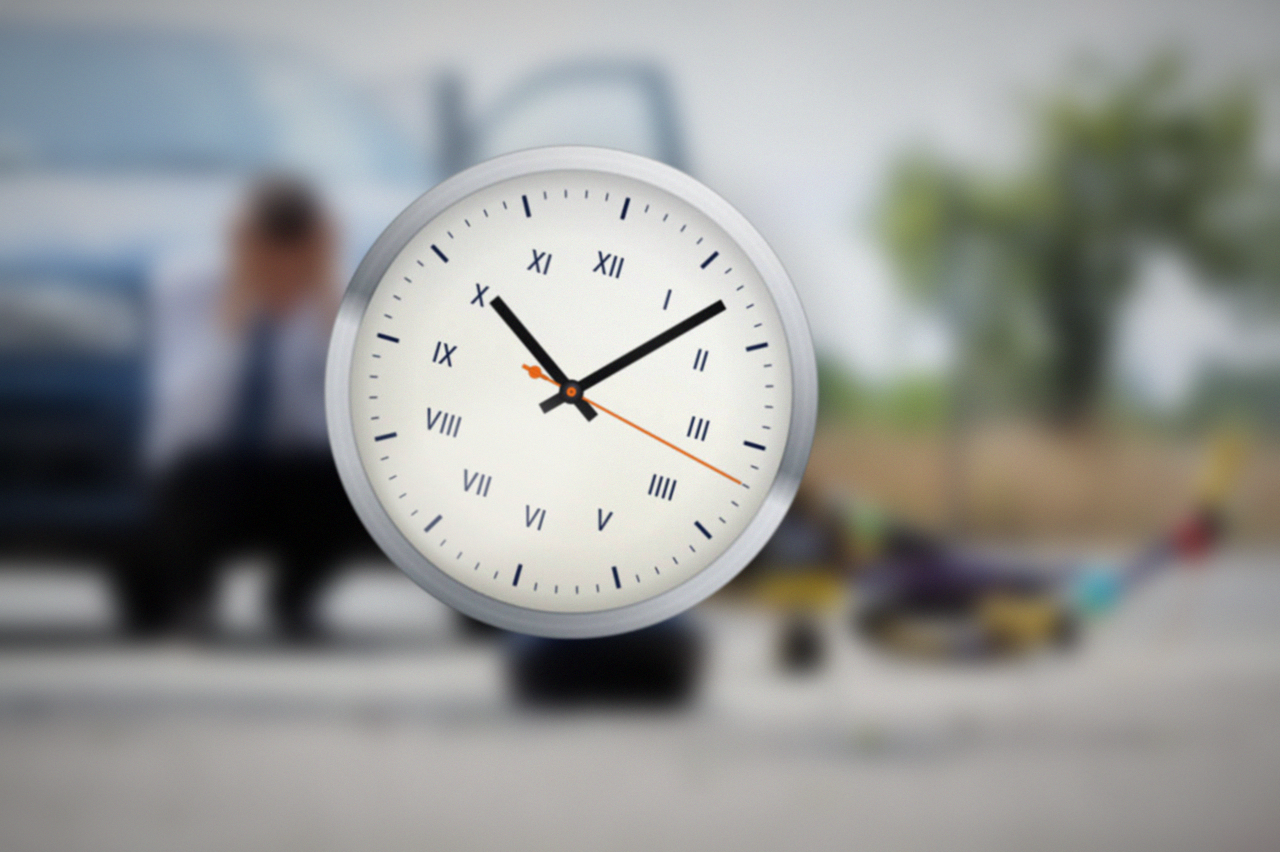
10:07:17
